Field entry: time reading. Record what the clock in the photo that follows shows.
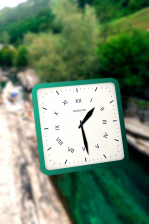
1:29
